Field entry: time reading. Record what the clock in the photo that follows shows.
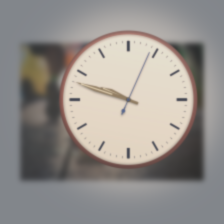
9:48:04
